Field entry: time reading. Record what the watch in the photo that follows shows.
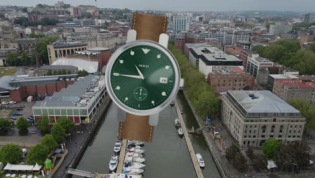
10:45
